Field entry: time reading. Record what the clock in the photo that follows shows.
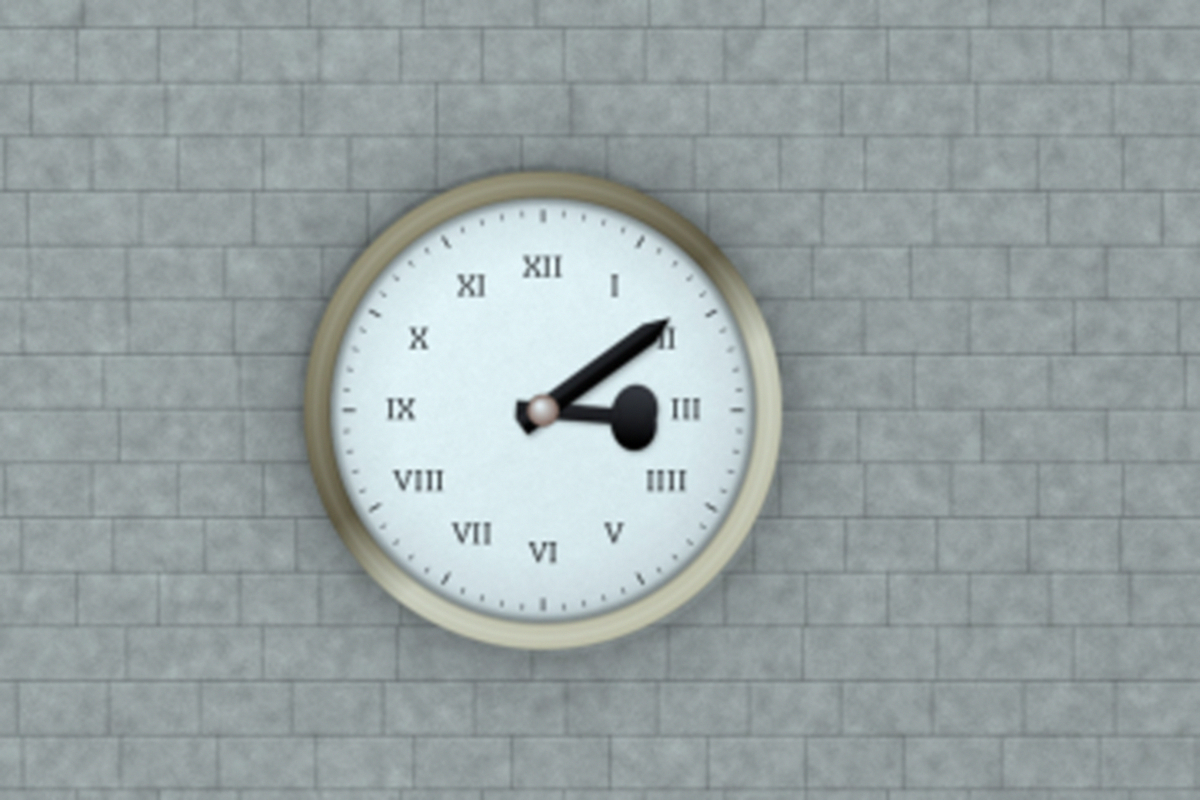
3:09
